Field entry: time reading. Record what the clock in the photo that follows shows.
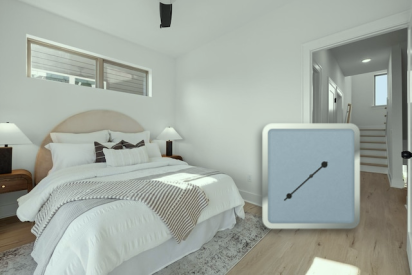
1:38
